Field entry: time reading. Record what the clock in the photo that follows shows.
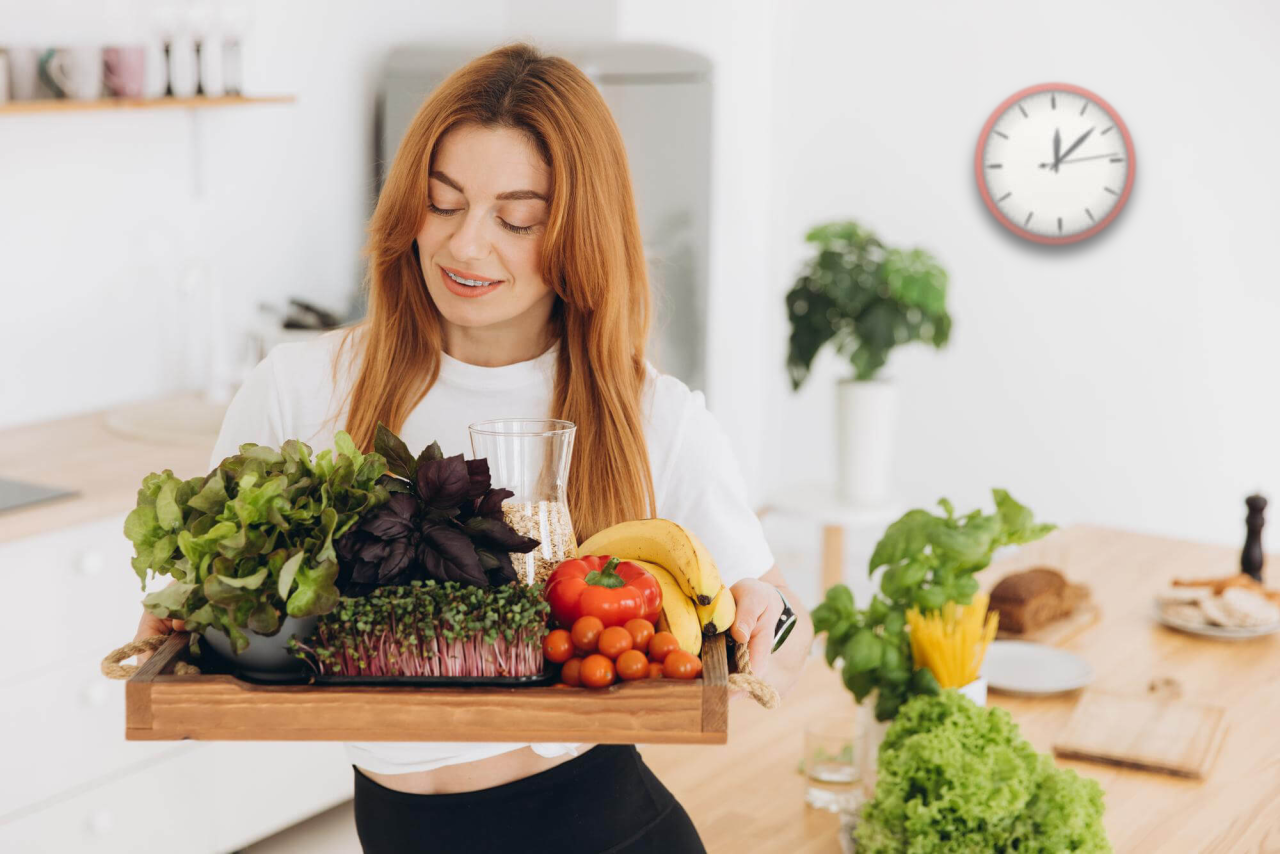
12:08:14
